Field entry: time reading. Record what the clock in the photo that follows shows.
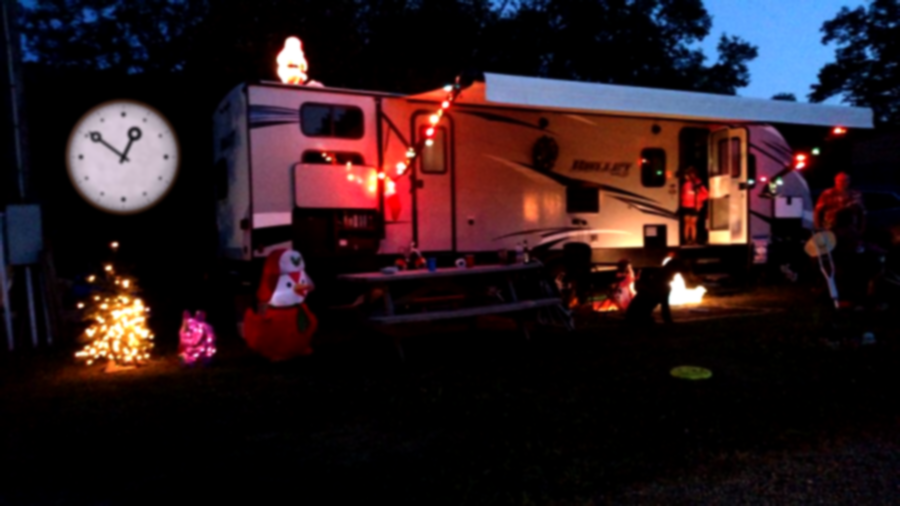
12:51
